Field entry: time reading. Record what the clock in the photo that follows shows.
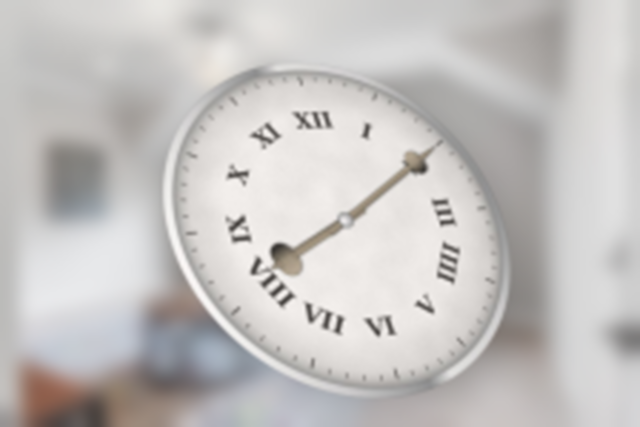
8:10
